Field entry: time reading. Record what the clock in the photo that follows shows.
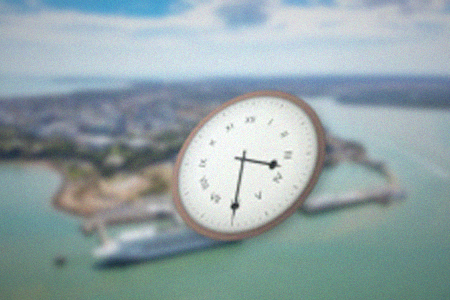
3:30
